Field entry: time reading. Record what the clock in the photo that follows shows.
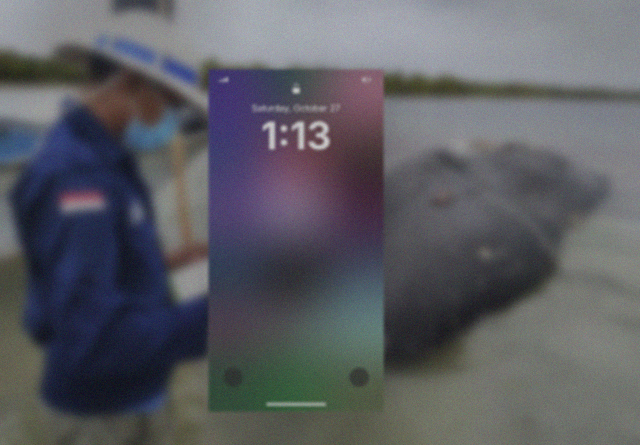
1:13
